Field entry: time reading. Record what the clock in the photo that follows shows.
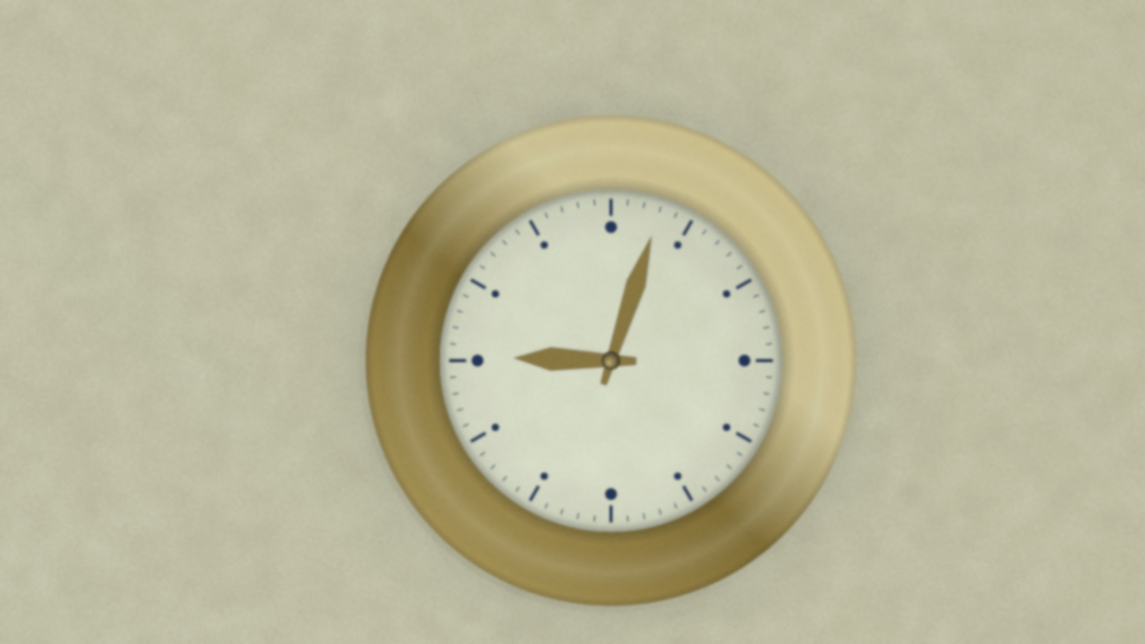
9:03
